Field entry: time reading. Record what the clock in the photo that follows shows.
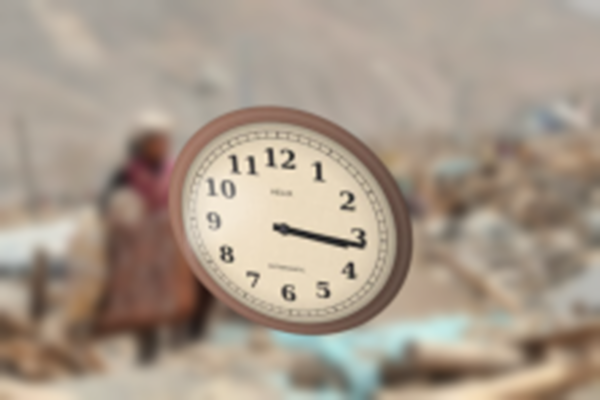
3:16
